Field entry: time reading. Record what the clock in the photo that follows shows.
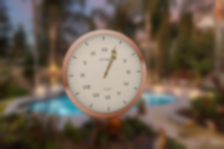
1:04
